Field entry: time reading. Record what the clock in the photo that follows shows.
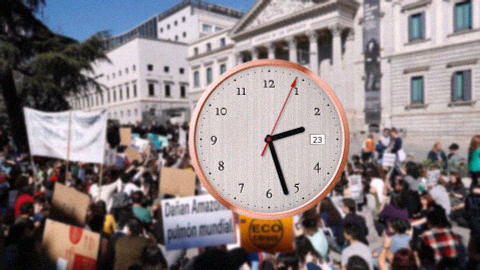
2:27:04
